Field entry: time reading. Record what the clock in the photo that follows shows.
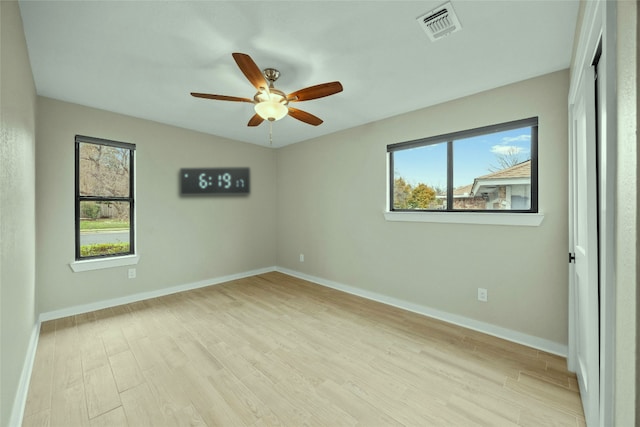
6:19
